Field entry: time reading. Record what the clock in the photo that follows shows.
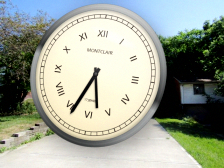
5:34
